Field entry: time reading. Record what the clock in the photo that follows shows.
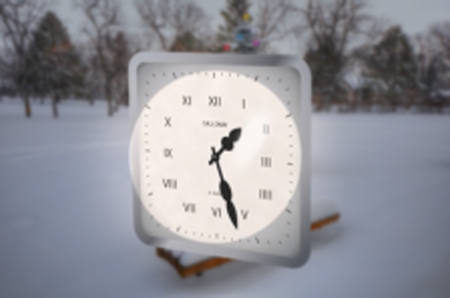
1:27
